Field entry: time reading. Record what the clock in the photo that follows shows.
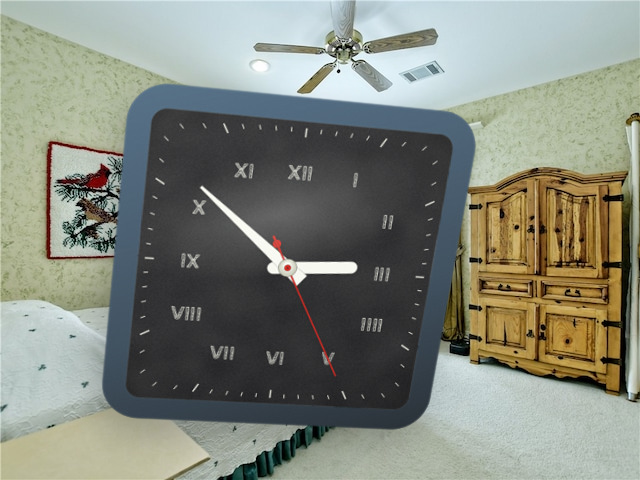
2:51:25
